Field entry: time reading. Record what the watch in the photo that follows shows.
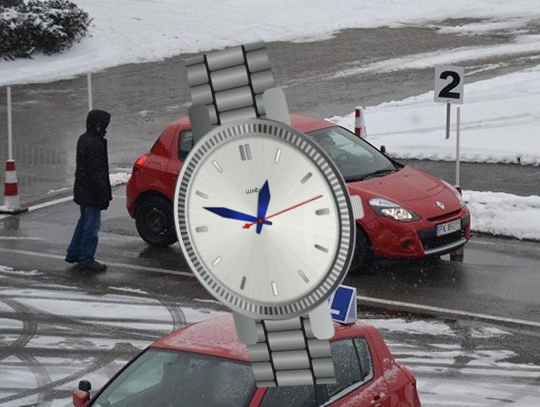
12:48:13
